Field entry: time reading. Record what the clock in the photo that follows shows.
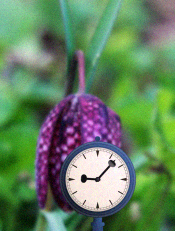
9:07
